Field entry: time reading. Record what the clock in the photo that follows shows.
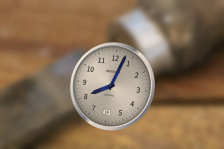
8:03
